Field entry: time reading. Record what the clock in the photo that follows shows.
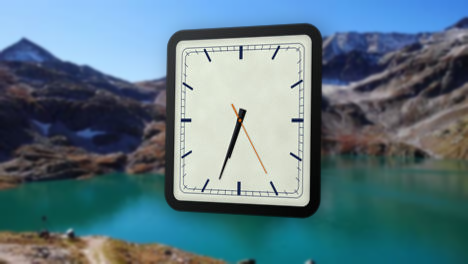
6:33:25
